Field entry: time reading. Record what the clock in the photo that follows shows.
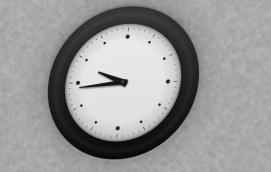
9:44
